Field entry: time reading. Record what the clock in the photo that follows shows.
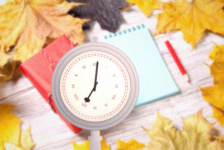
7:01
